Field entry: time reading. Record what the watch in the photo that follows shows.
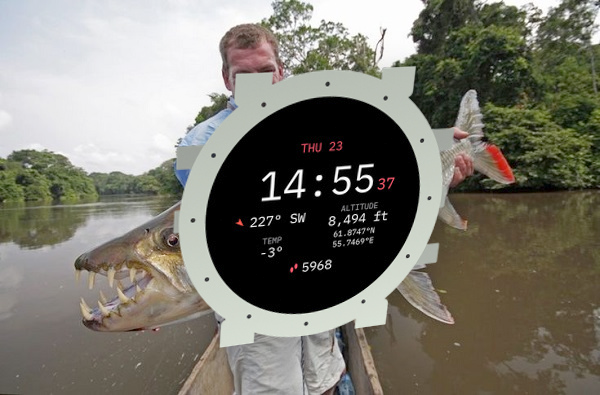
14:55:37
